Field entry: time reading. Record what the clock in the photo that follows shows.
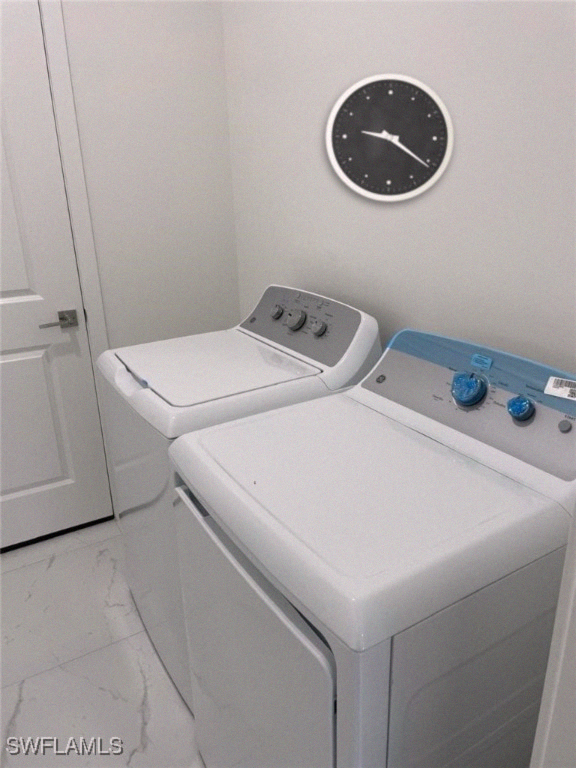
9:21
